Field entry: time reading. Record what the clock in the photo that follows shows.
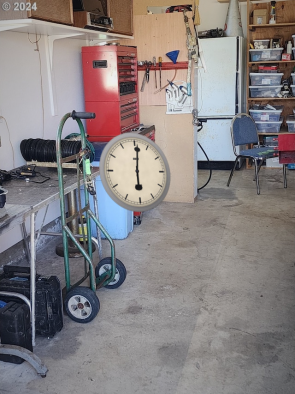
6:01
